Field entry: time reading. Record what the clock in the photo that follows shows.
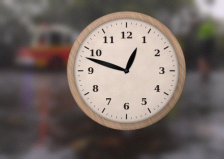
12:48
